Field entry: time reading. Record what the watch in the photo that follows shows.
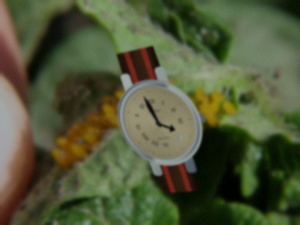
3:58
